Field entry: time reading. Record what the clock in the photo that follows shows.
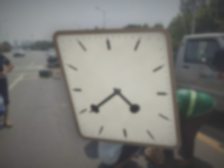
4:39
